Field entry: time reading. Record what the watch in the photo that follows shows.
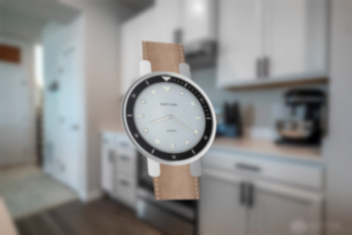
8:21
